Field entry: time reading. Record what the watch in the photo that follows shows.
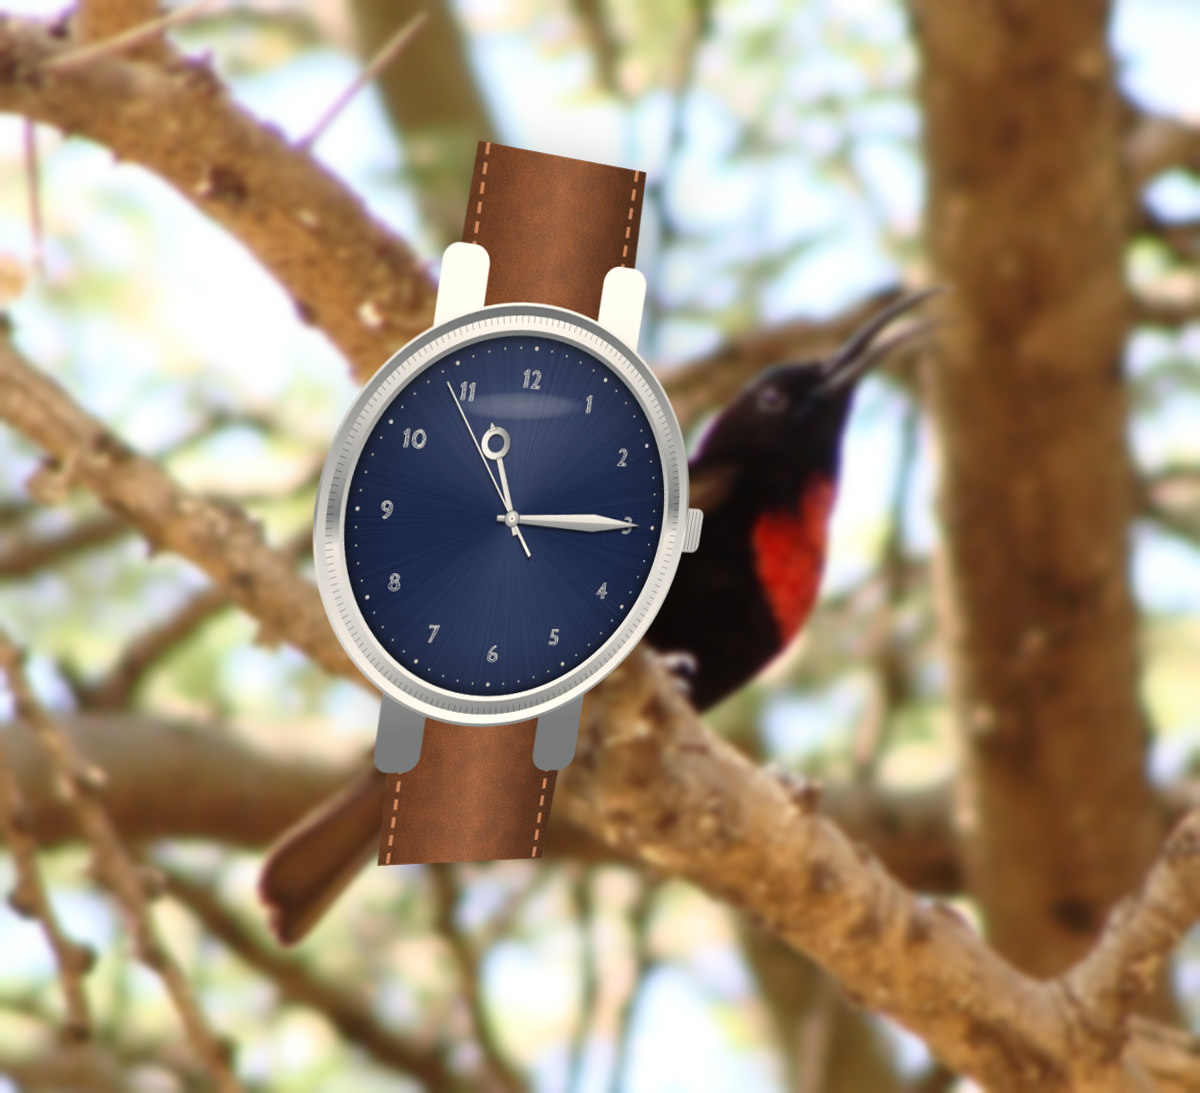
11:14:54
